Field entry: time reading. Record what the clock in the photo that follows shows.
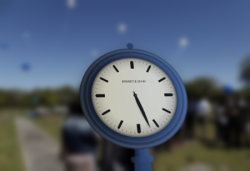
5:27
